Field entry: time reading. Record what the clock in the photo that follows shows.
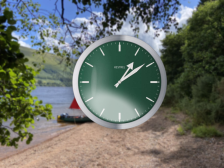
1:09
